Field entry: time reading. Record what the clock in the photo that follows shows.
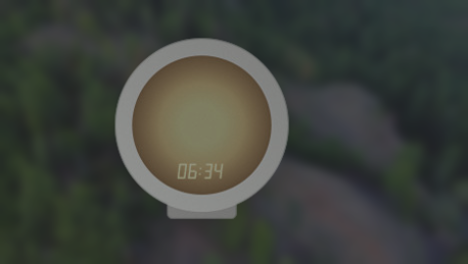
6:34
